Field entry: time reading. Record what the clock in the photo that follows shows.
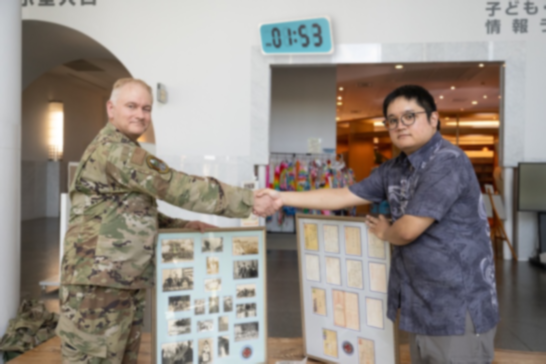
1:53
